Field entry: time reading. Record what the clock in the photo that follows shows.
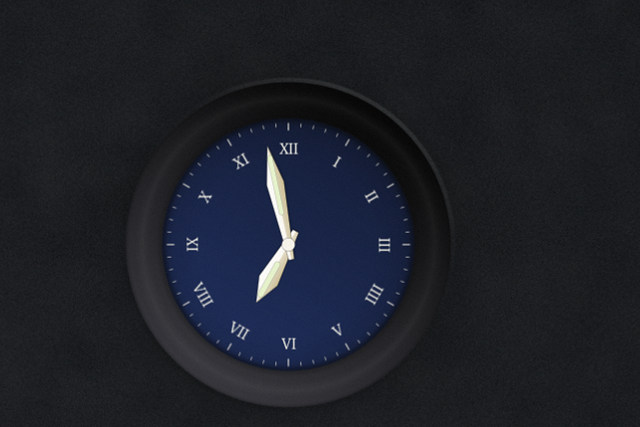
6:58
